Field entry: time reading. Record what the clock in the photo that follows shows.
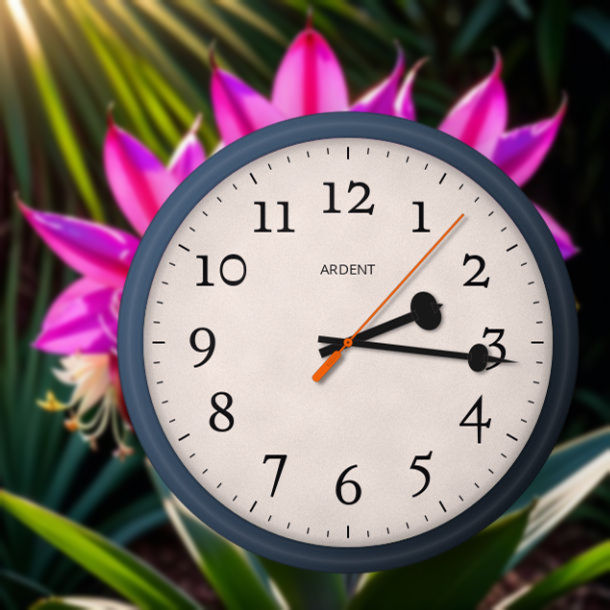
2:16:07
